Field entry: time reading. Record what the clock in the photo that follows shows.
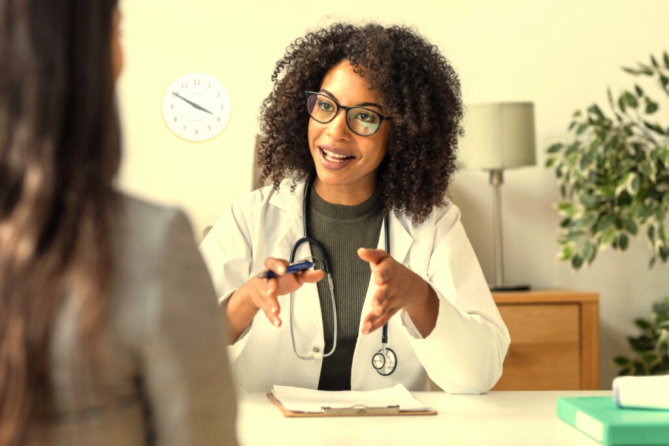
3:50
